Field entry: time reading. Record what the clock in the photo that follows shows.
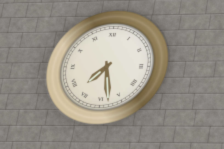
7:28
